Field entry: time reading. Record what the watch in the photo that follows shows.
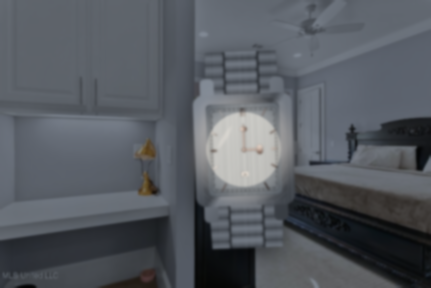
3:00
